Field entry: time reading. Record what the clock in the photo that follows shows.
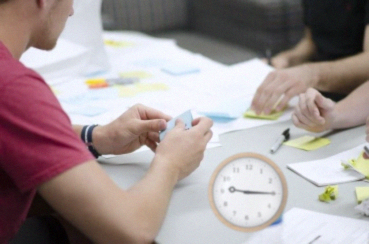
9:15
